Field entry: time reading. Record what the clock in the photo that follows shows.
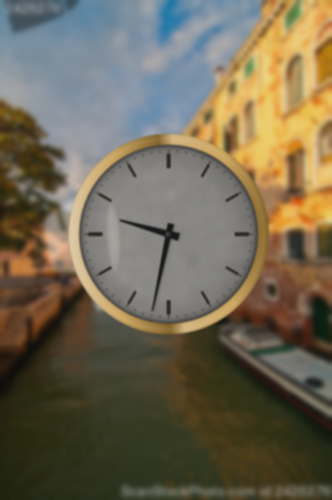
9:32
